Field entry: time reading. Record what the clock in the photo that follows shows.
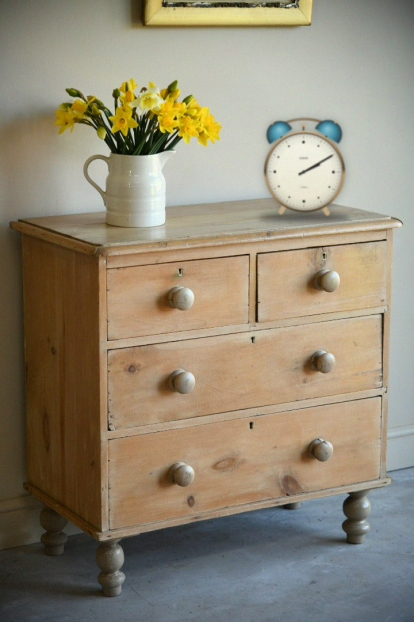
2:10
